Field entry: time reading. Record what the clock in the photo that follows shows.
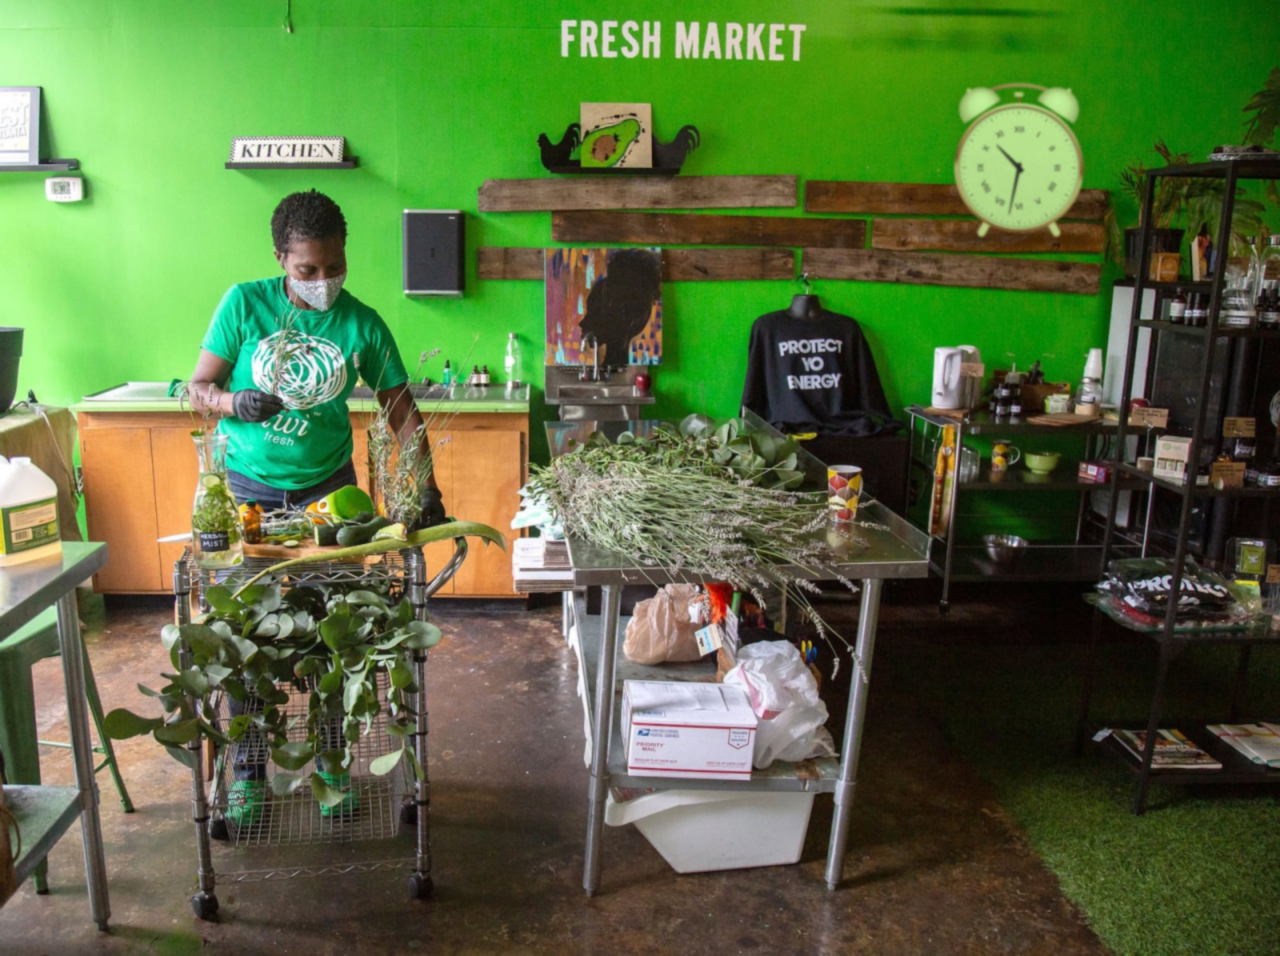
10:32
